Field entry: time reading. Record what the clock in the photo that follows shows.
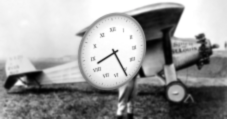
8:26
